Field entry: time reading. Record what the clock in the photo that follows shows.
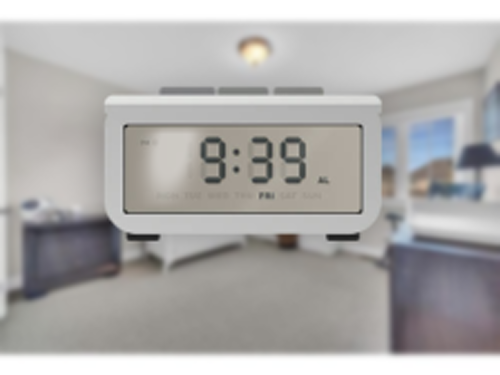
9:39
